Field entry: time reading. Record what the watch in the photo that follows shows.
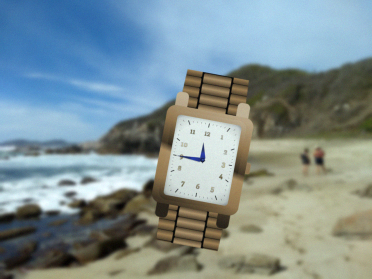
11:45
